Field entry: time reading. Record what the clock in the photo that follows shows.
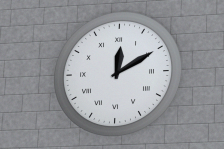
12:10
